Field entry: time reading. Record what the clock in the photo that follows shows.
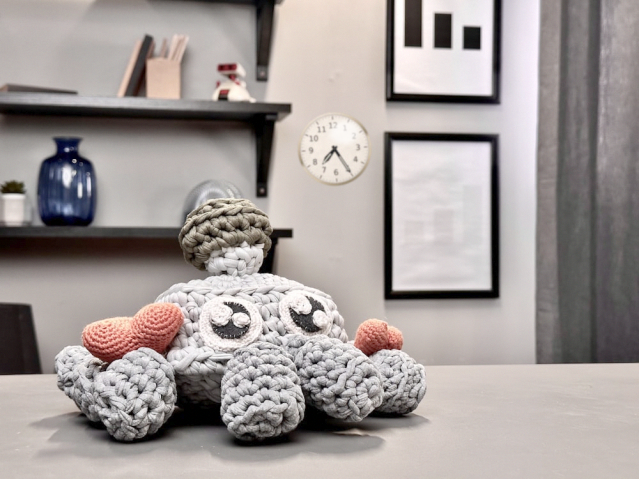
7:25
